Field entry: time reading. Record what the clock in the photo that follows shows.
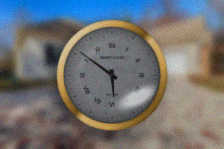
5:51
